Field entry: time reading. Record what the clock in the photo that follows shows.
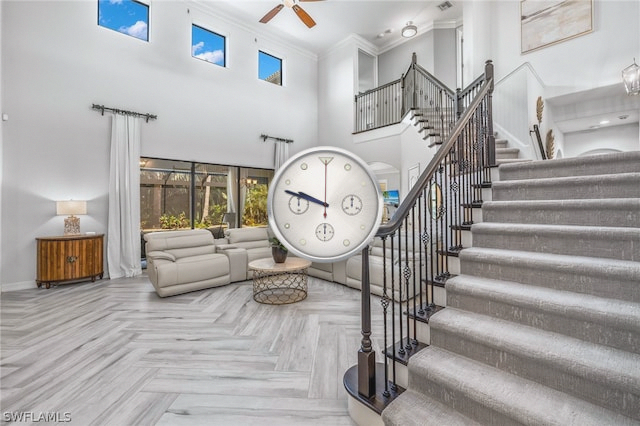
9:48
